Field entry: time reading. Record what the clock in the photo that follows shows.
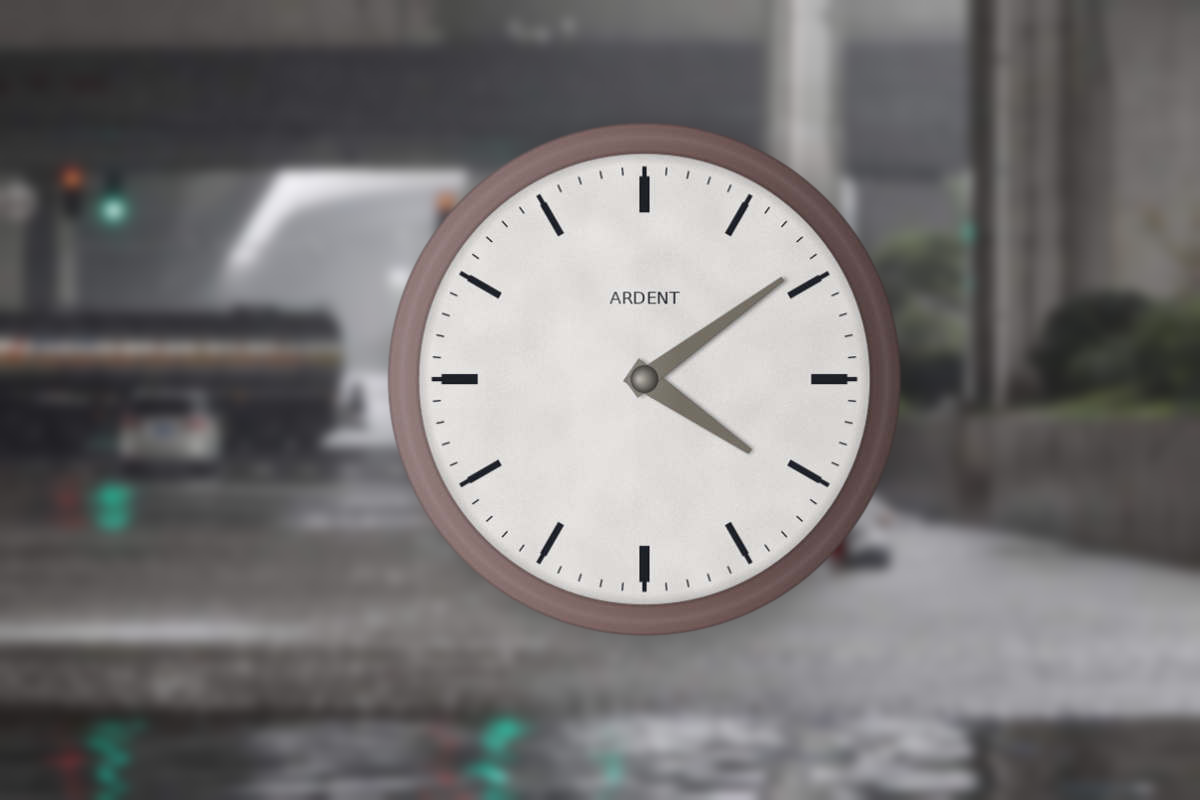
4:09
